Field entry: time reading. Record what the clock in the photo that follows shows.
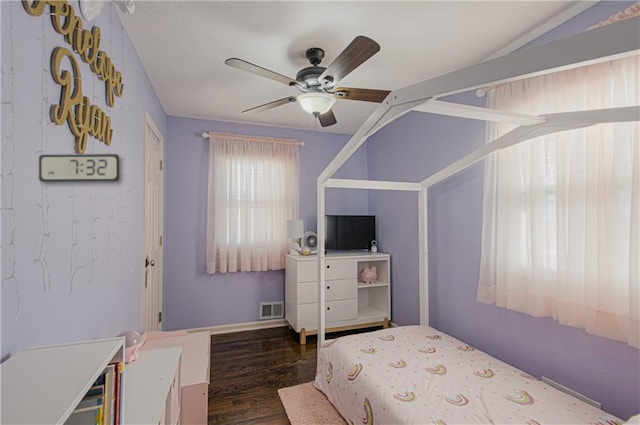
7:32
